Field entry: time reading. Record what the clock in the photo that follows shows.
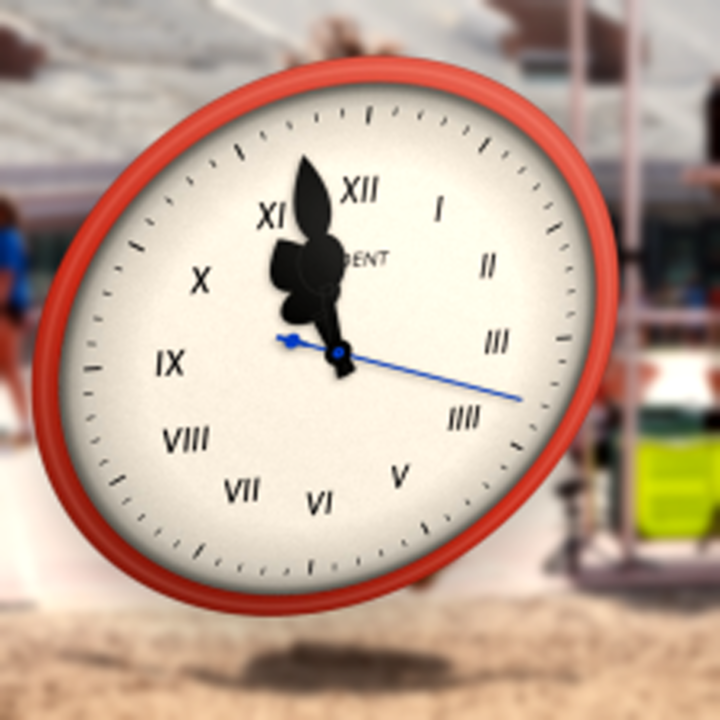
10:57:18
